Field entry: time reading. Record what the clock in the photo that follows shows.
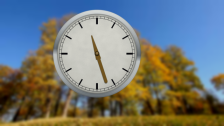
11:27
